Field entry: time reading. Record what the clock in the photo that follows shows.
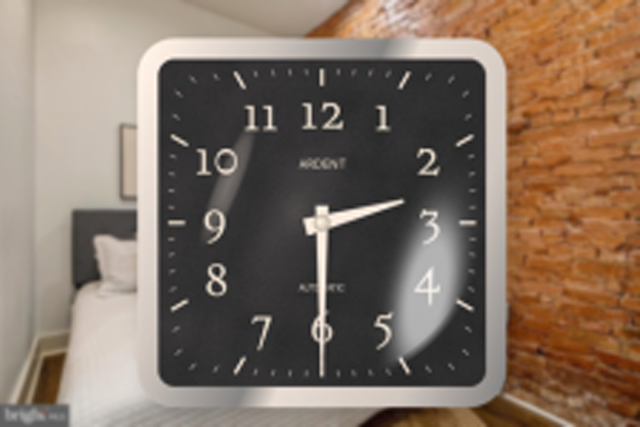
2:30
